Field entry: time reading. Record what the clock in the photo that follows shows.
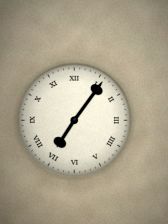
7:06
